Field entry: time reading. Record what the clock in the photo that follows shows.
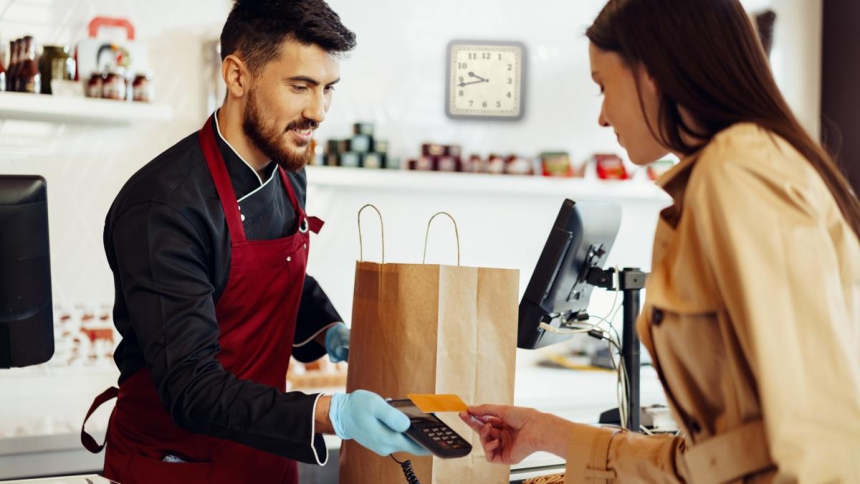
9:43
